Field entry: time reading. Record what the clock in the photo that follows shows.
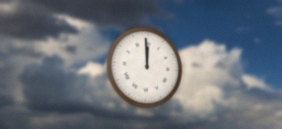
11:59
